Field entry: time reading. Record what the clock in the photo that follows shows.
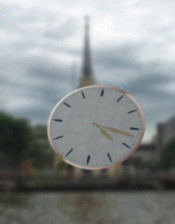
4:17
